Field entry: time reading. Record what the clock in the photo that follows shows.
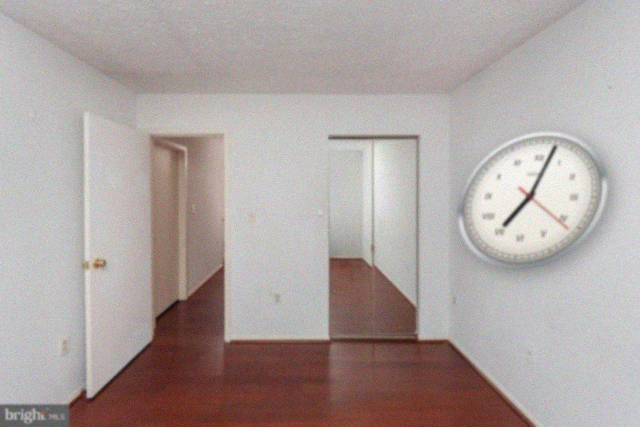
7:02:21
